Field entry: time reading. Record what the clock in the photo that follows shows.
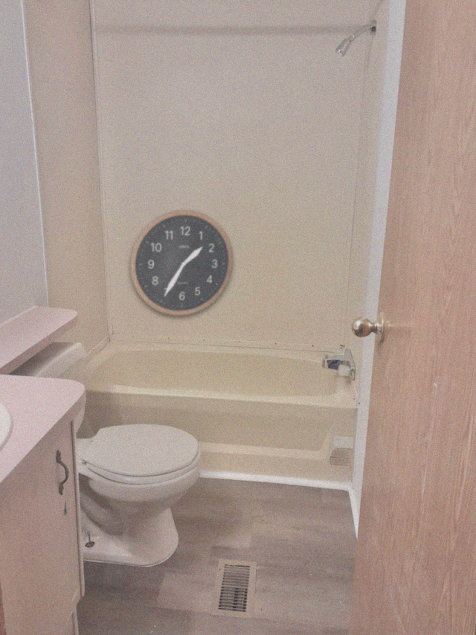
1:35
